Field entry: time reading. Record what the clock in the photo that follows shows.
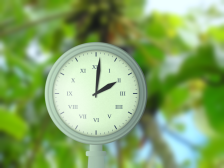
2:01
